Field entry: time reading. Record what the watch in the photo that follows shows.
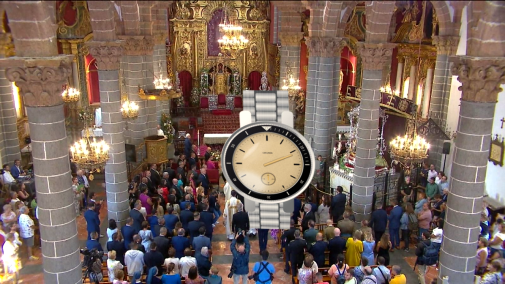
2:11
